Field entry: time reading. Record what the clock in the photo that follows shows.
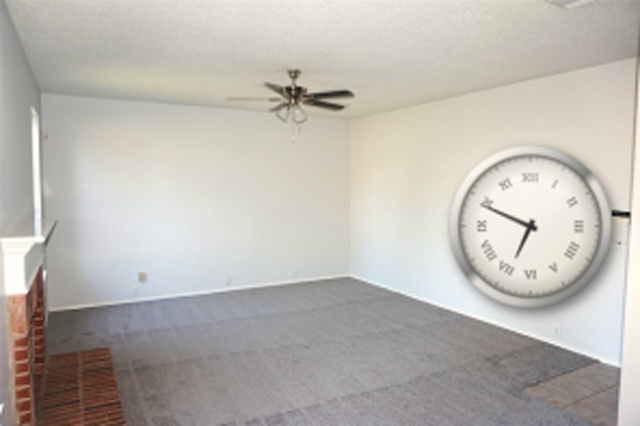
6:49
